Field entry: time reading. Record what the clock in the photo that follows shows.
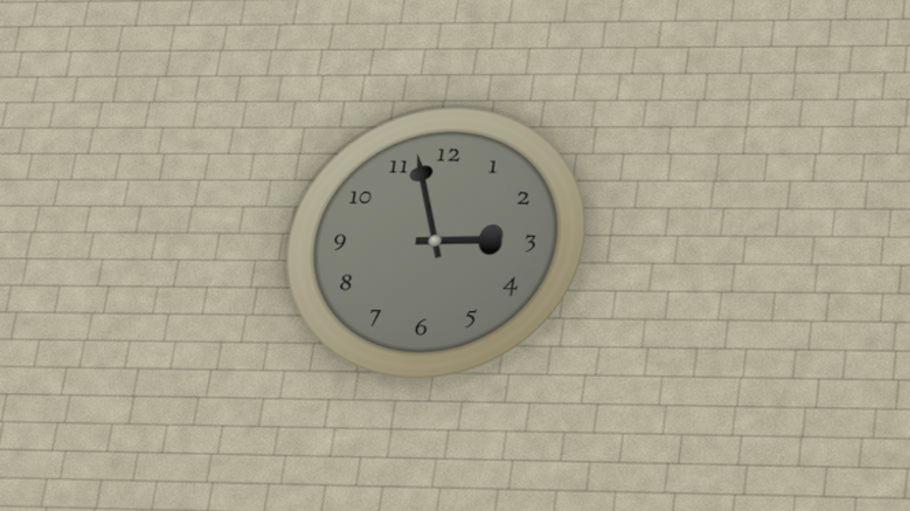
2:57
